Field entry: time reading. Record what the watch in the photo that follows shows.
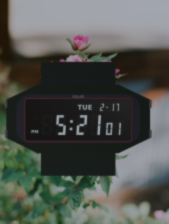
5:21:01
